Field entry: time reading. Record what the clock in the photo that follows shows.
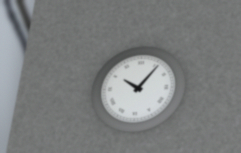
10:06
